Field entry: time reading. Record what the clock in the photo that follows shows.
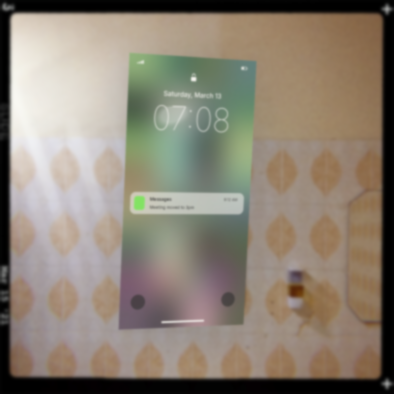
7:08
